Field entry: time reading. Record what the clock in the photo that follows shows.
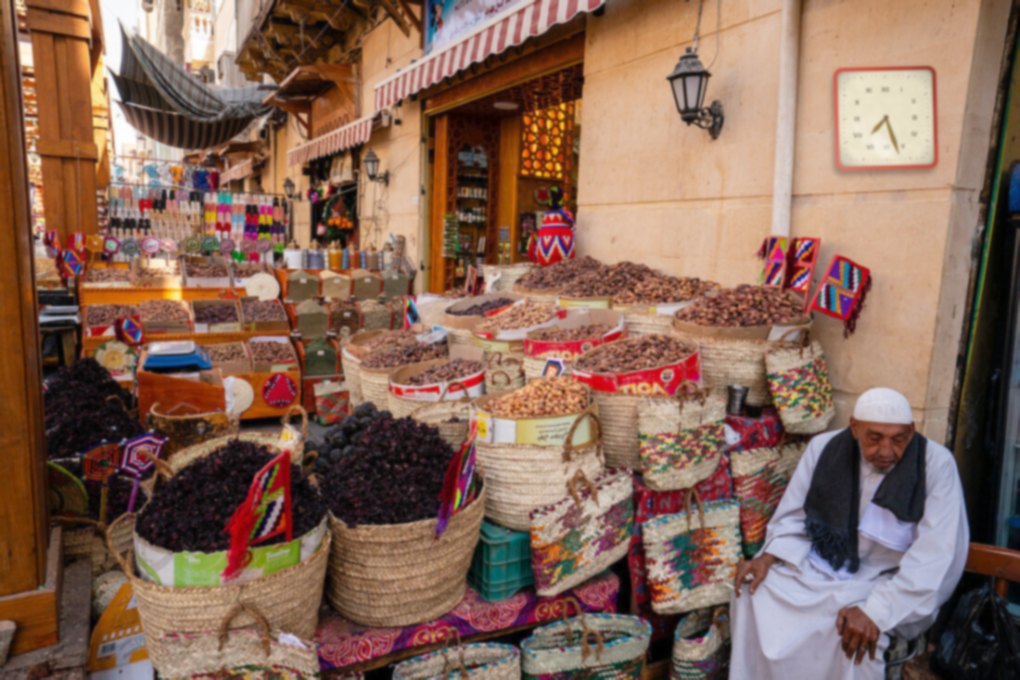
7:27
